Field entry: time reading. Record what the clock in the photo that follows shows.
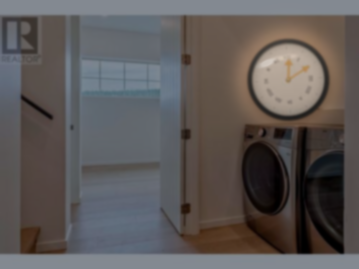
12:10
